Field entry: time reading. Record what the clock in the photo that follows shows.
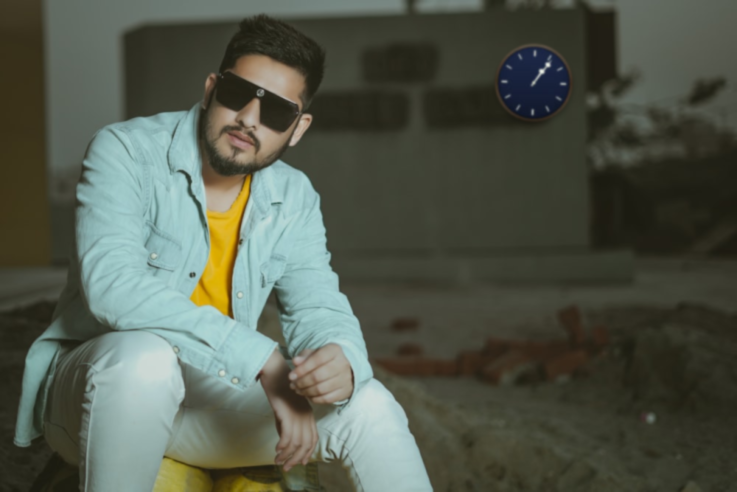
1:06
